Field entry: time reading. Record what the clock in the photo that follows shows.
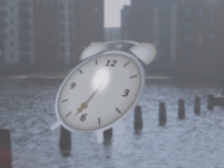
6:33
